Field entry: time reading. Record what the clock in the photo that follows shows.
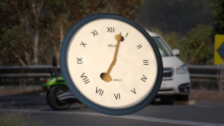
7:03
